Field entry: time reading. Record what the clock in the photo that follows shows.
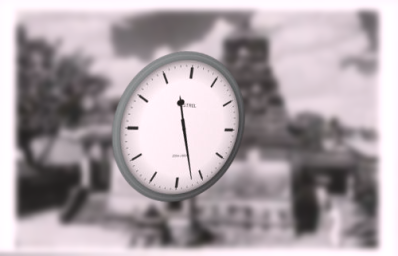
11:27
